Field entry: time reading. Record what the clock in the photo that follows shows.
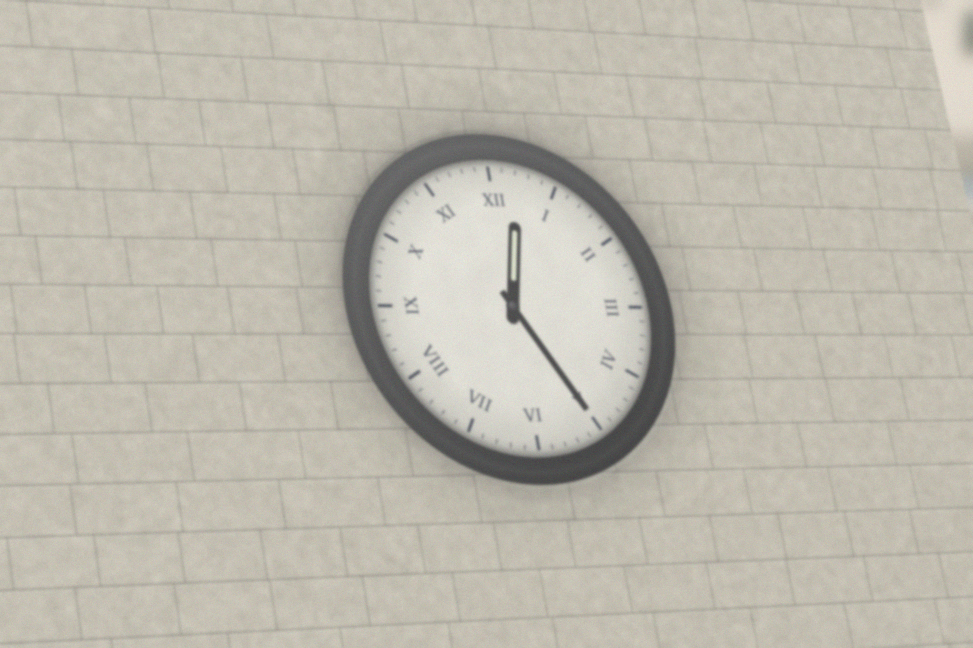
12:25
